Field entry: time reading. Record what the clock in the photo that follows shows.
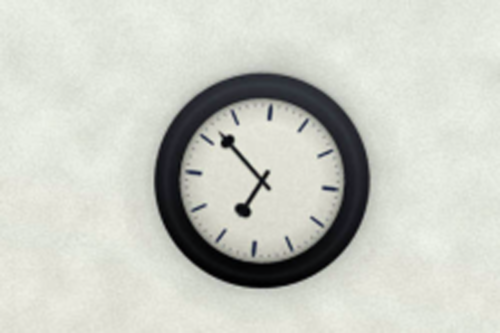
6:52
